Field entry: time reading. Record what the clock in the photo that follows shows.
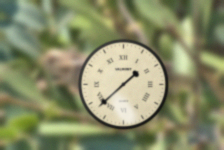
1:38
